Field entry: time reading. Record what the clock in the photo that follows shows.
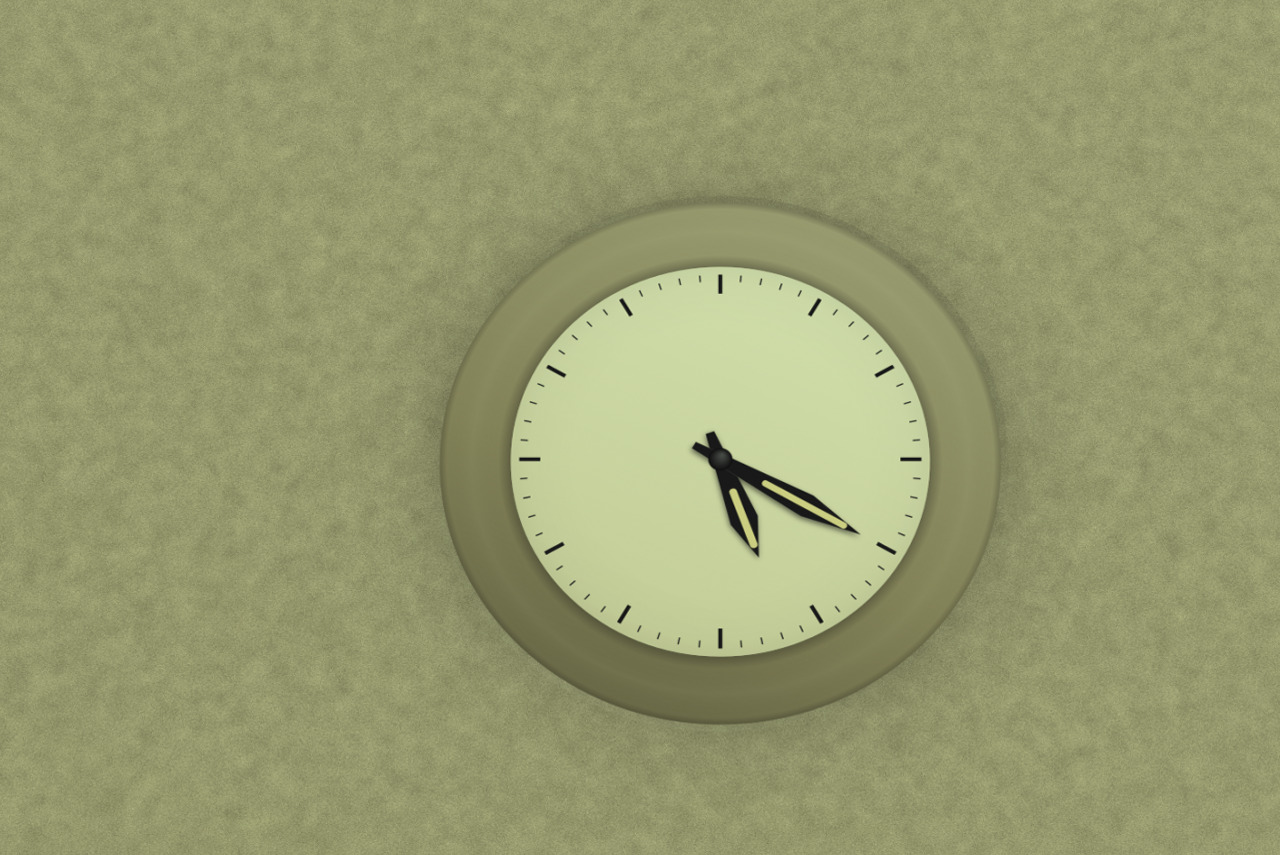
5:20
